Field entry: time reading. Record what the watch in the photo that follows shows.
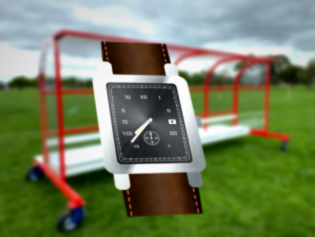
7:37
